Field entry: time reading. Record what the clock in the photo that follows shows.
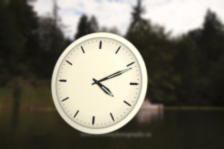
4:11
